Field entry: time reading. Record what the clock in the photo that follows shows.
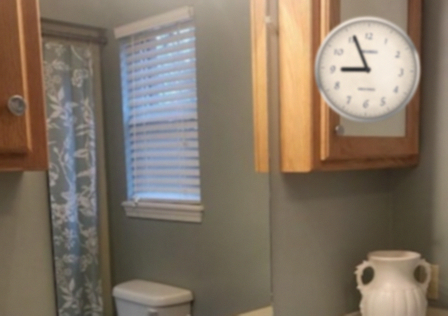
8:56
